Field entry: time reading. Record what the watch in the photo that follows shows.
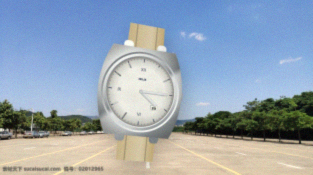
4:15
